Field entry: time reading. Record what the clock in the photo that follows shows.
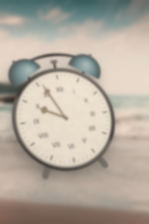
9:56
